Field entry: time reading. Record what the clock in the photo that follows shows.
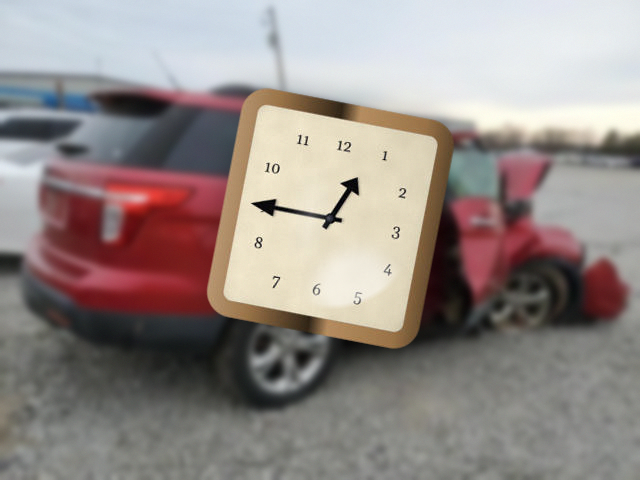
12:45
